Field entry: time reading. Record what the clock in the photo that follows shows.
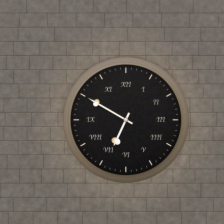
6:50
